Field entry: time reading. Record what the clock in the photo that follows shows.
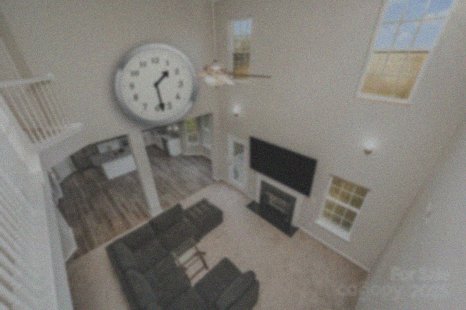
1:28
